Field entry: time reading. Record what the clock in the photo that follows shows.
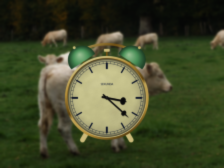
3:22
